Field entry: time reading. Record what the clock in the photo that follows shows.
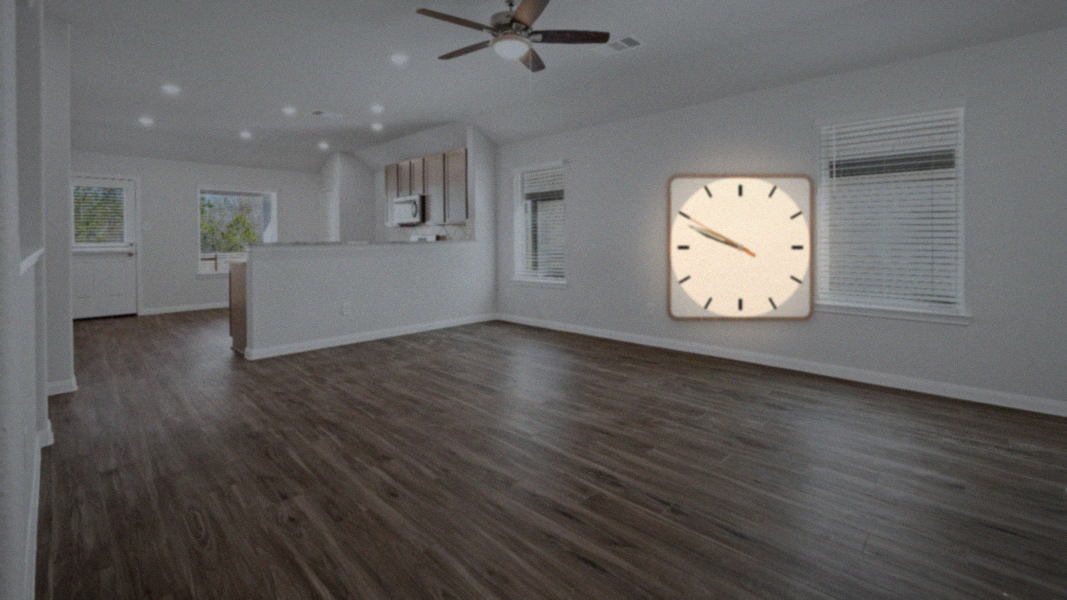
9:48:50
